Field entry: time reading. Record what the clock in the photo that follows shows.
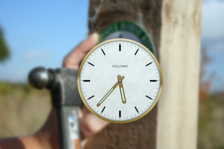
5:37
